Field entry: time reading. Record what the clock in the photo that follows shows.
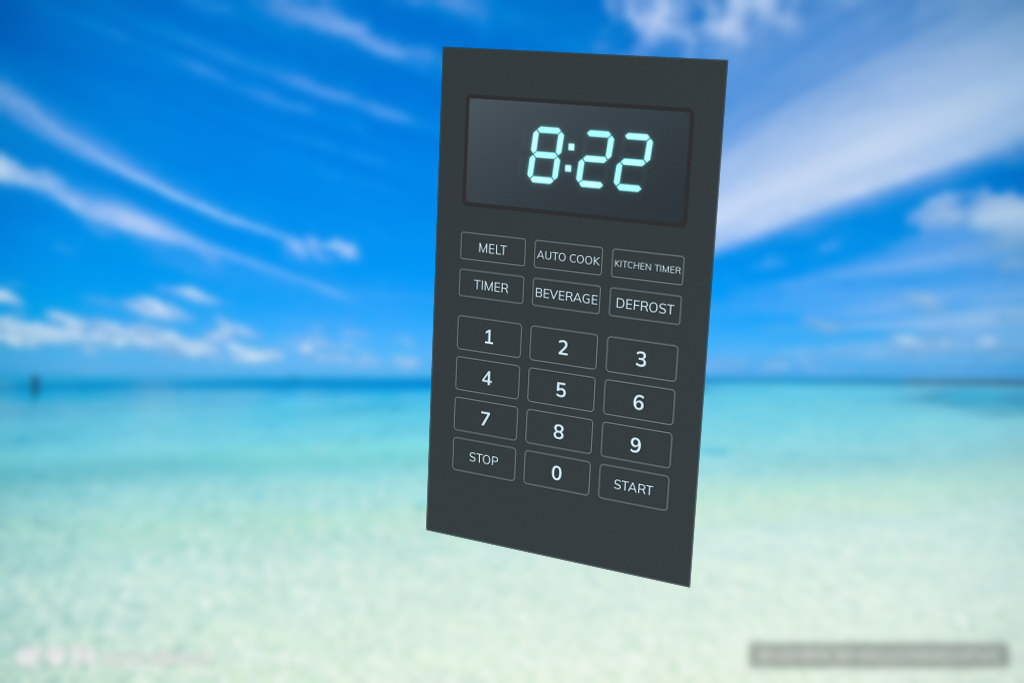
8:22
